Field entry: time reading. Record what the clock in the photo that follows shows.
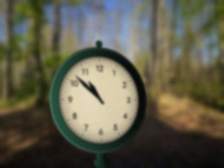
10:52
